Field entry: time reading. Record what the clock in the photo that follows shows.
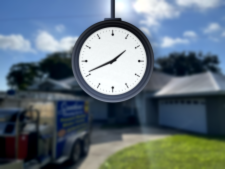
1:41
